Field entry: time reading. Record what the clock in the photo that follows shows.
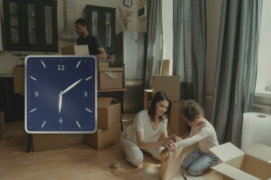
6:09
